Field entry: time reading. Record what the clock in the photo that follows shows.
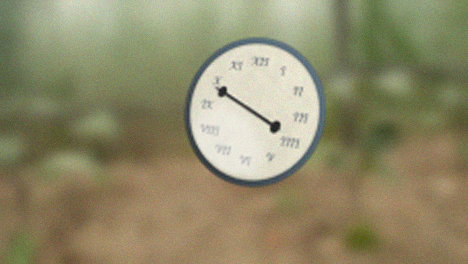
3:49
